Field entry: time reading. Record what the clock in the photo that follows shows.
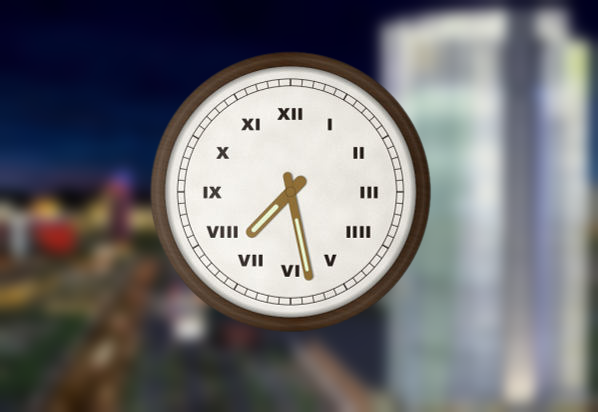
7:28
